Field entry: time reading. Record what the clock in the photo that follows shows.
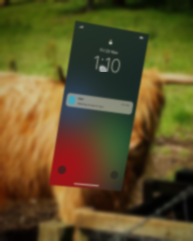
1:10
